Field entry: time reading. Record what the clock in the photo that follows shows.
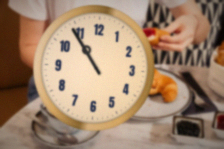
10:54
